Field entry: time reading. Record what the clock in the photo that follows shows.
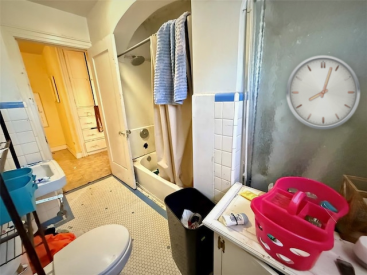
8:03
